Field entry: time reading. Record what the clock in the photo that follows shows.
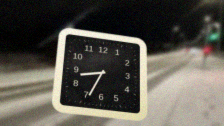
8:34
